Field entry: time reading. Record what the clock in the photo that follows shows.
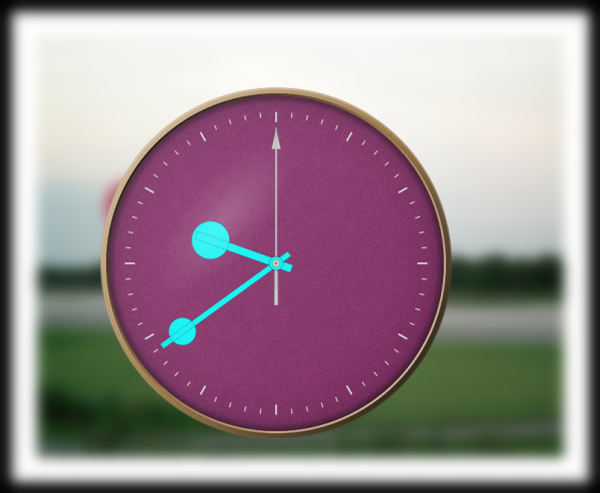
9:39:00
